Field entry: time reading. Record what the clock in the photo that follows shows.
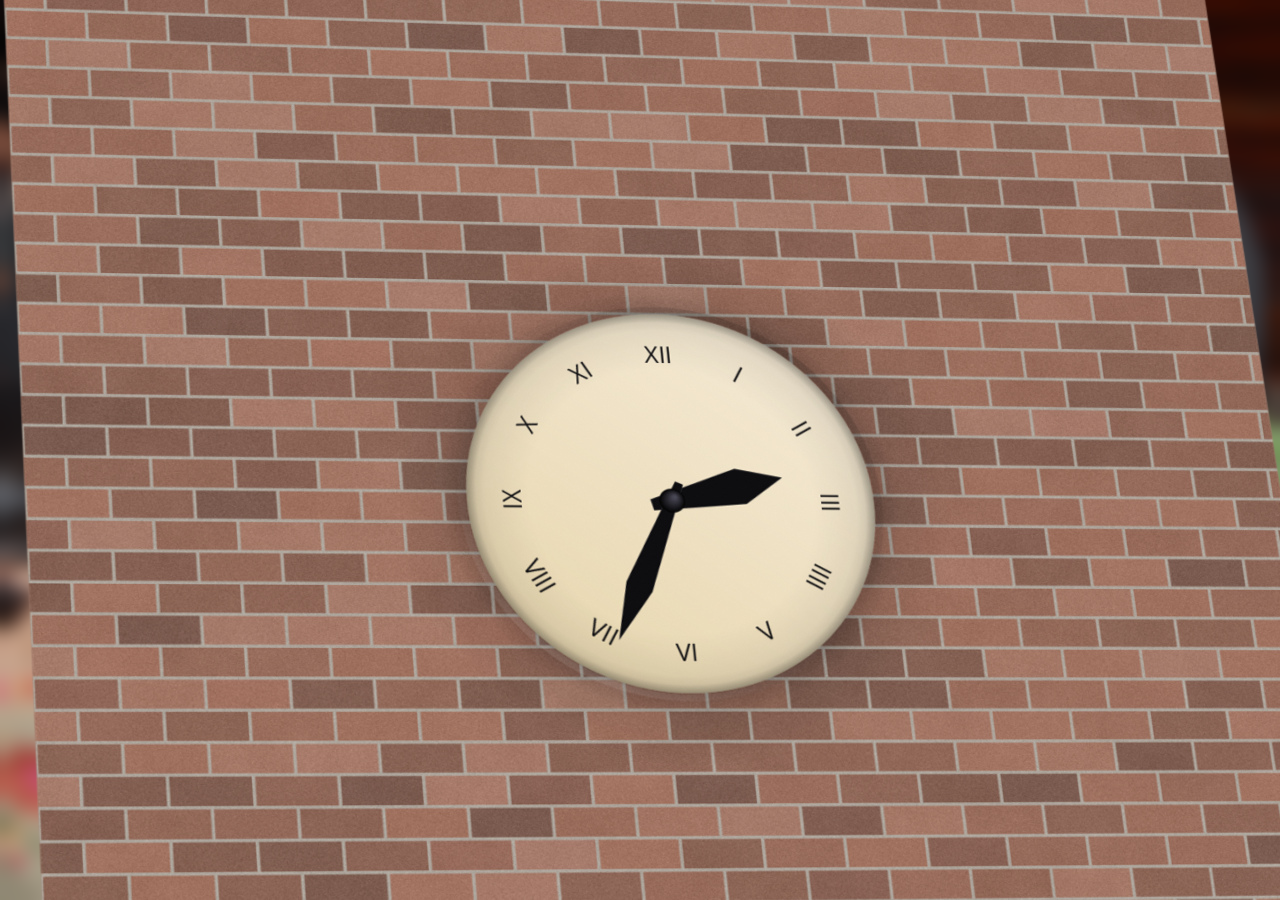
2:34
